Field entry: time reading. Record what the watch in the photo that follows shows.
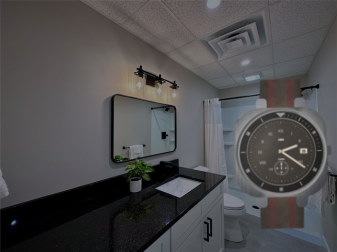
2:21
